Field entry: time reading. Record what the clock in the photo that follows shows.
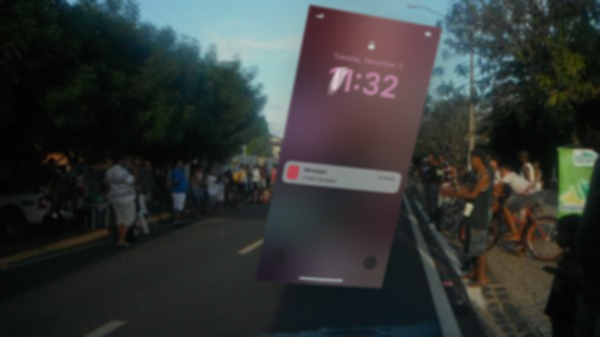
11:32
